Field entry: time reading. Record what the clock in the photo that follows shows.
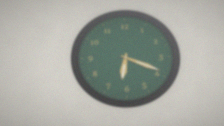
6:19
